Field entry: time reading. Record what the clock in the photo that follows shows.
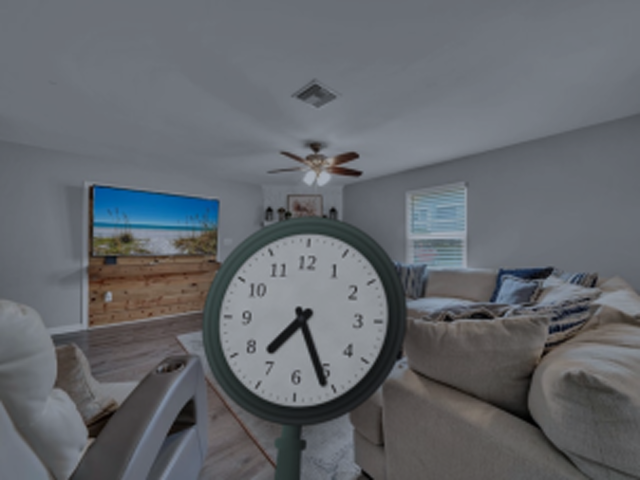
7:26
